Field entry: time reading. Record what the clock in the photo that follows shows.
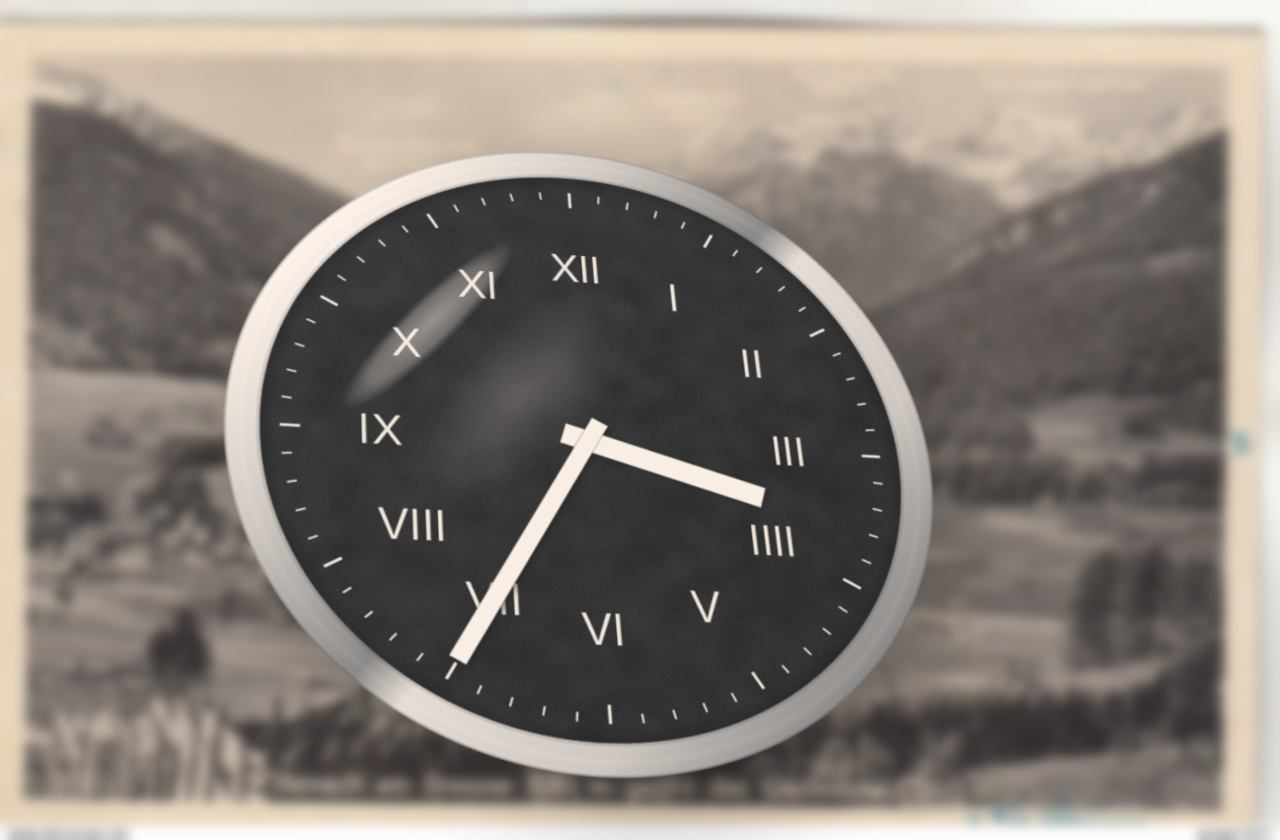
3:35
